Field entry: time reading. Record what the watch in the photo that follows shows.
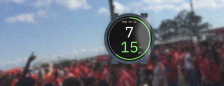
7:15
